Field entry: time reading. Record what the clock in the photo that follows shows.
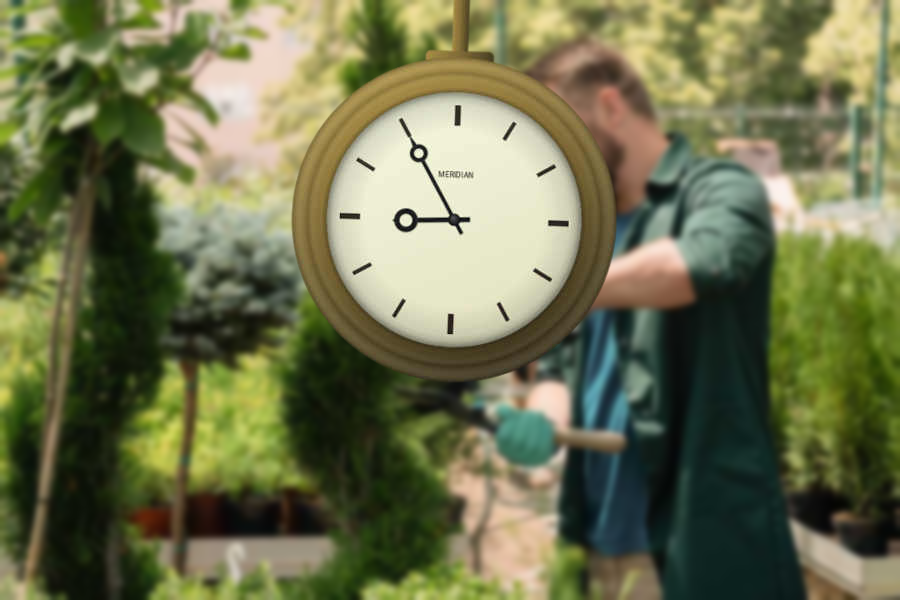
8:55
